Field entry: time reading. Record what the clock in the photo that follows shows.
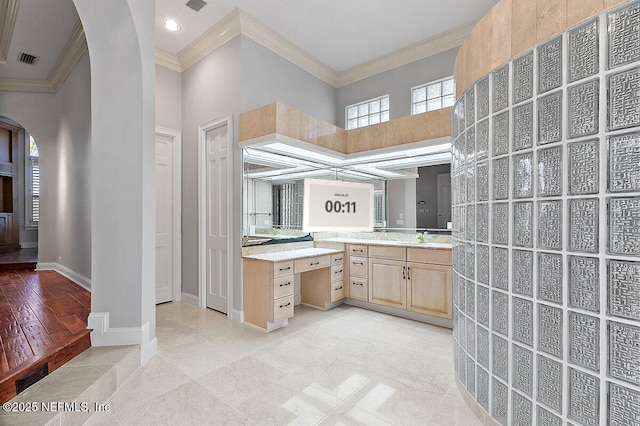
0:11
